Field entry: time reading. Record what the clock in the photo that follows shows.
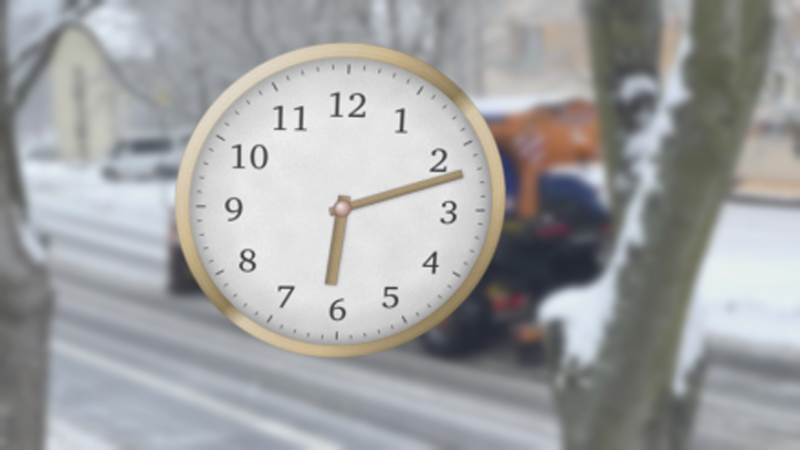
6:12
